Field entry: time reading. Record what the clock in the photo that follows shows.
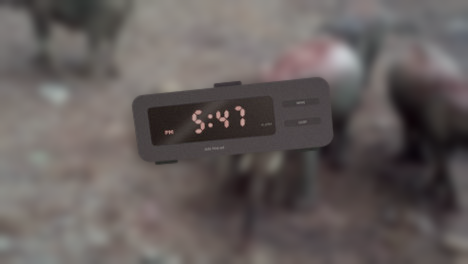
5:47
